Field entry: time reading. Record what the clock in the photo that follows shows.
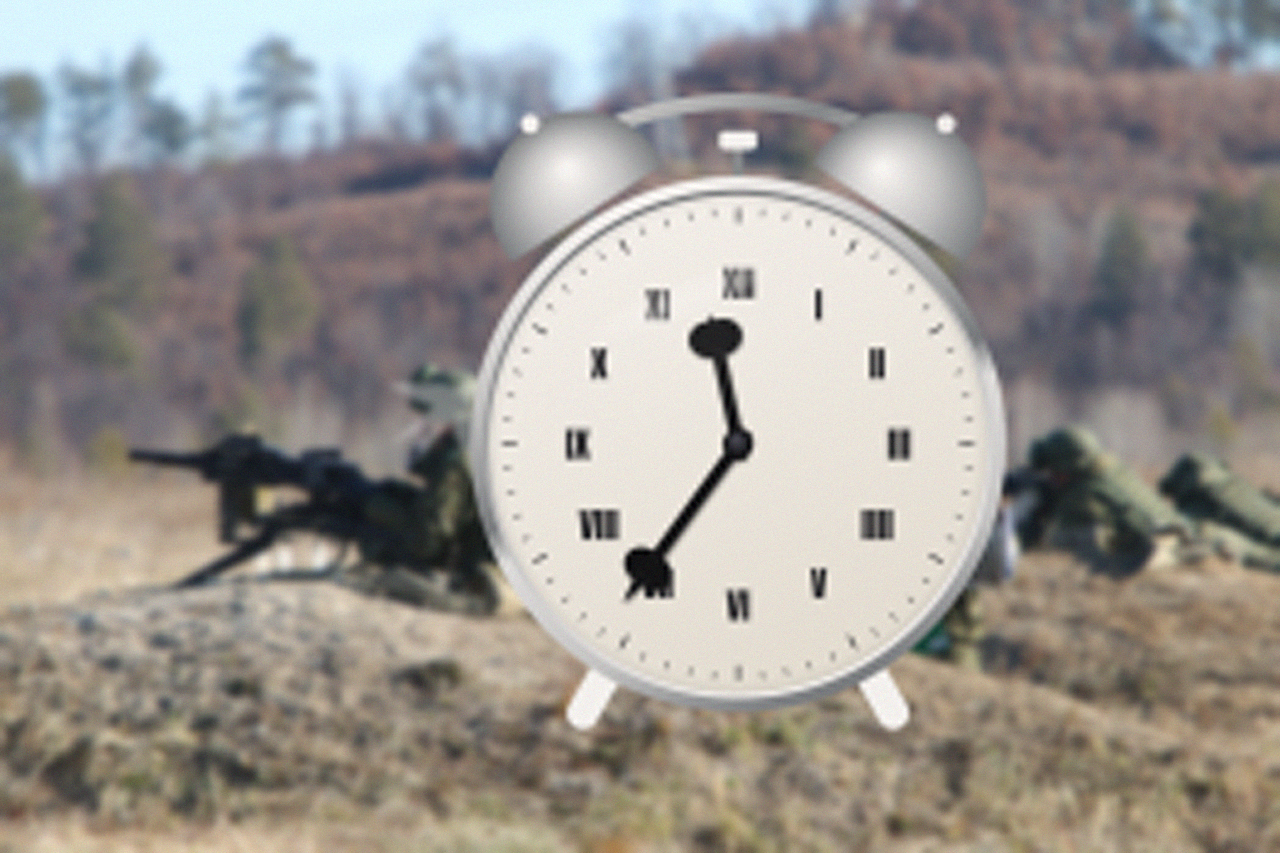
11:36
